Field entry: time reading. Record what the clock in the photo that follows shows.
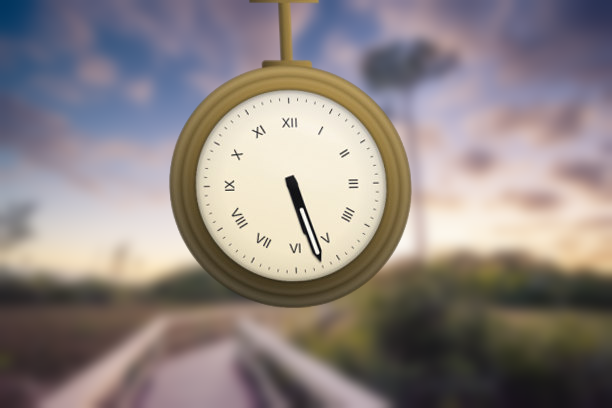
5:27
